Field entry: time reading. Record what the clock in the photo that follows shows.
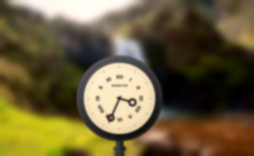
3:34
